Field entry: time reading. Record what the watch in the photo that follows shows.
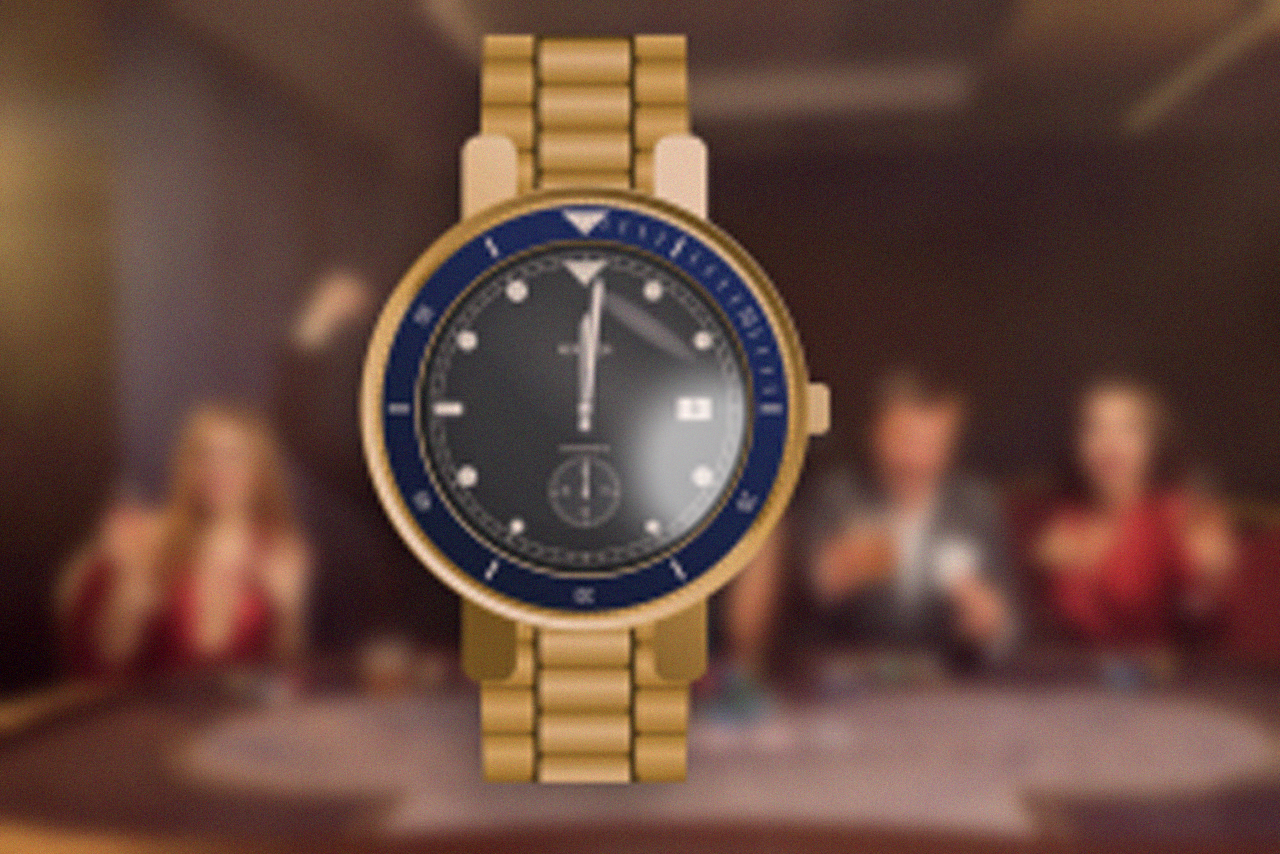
12:01
